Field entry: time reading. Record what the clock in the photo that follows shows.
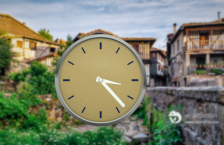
3:23
